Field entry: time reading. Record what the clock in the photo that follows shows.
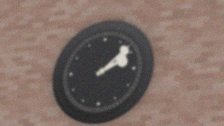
2:08
